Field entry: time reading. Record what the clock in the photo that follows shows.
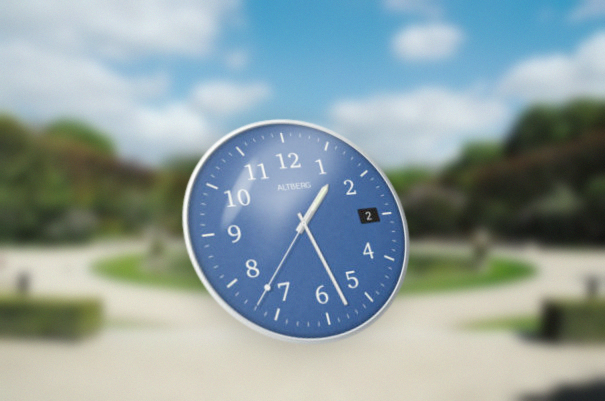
1:27:37
